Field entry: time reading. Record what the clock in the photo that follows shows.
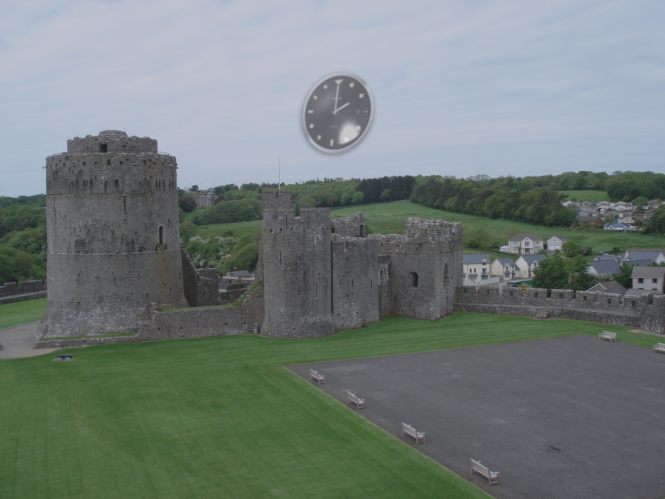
2:00
